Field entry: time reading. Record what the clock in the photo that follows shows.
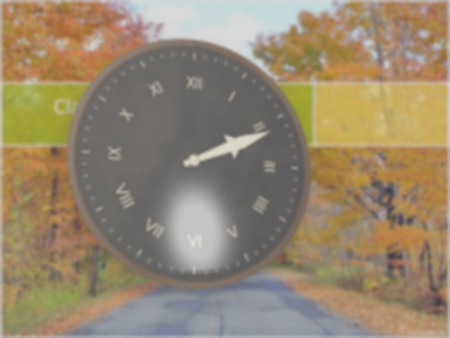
2:11
